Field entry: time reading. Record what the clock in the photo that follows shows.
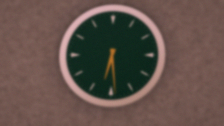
6:29
